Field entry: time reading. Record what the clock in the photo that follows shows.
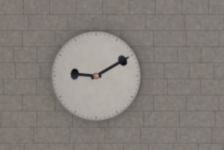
9:10
